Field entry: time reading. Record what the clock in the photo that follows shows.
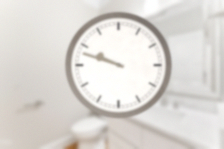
9:48
